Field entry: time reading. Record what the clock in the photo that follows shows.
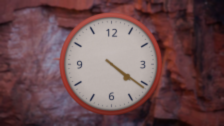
4:21
